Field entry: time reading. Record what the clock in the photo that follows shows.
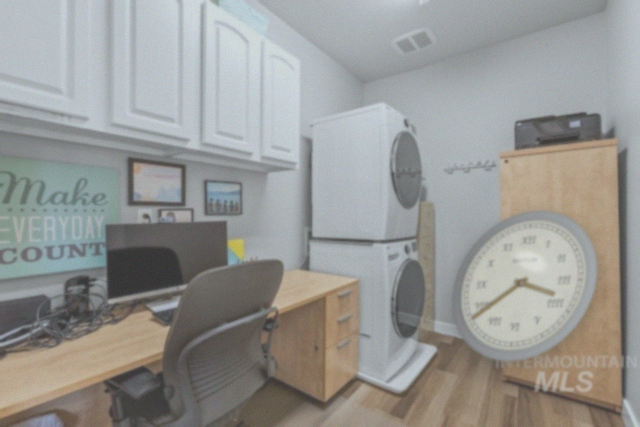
3:39
